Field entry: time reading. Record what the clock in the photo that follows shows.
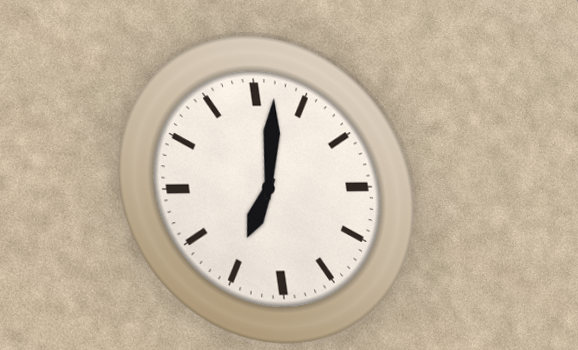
7:02
